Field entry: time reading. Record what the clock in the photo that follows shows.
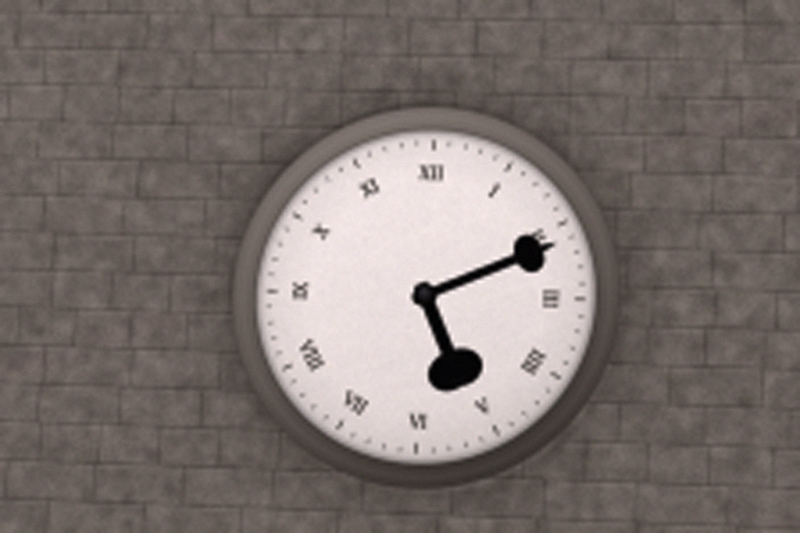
5:11
